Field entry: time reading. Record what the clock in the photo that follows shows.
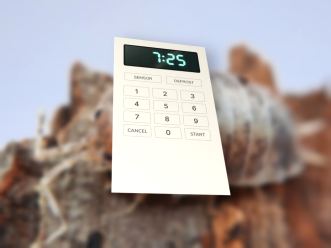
7:25
